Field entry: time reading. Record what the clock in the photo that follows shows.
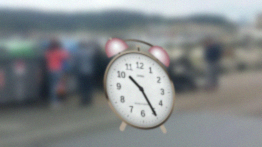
10:25
